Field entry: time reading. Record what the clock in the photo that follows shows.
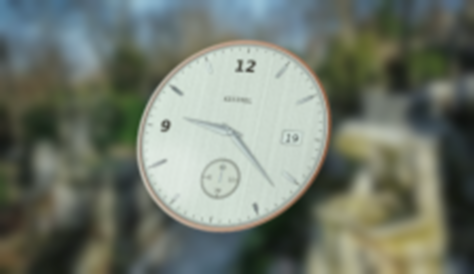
9:22
